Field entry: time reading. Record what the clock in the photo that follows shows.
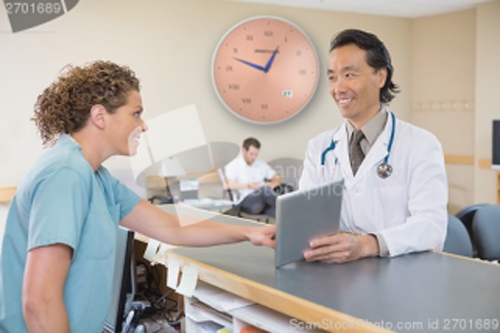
12:48
